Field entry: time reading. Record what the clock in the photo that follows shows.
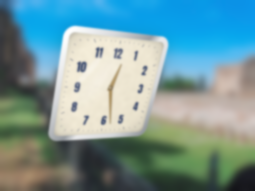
12:28
